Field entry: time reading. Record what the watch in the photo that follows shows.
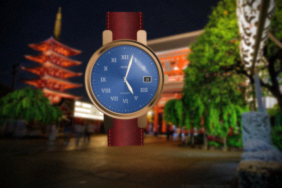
5:03
